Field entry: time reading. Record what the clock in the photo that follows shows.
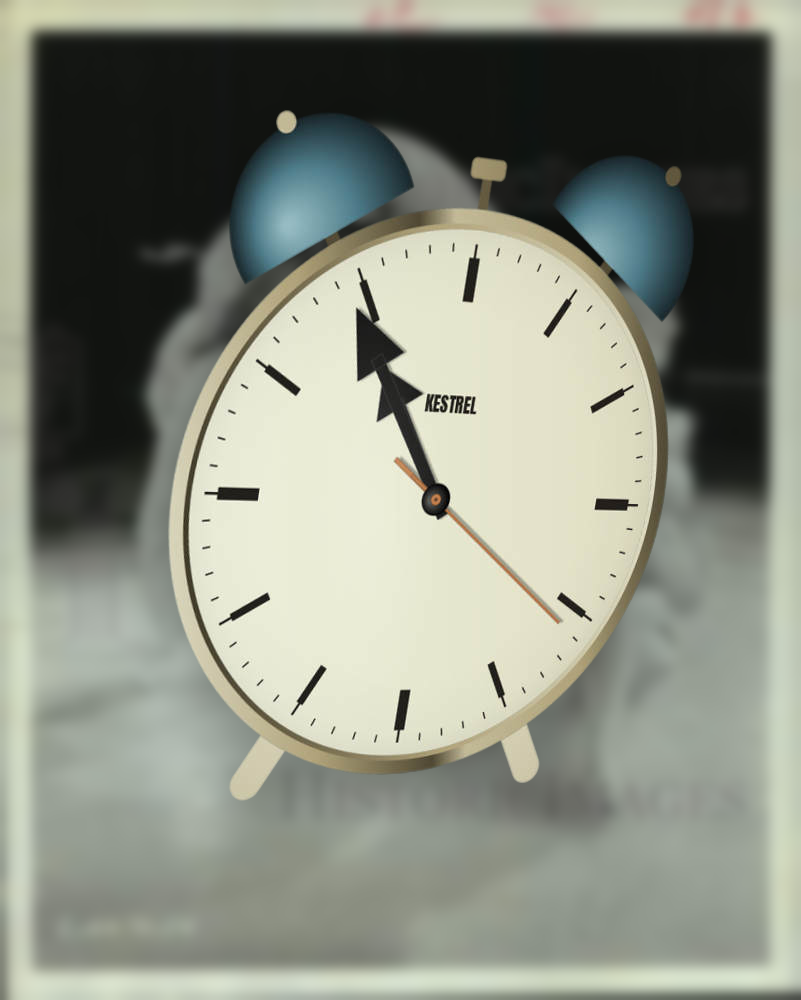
10:54:21
